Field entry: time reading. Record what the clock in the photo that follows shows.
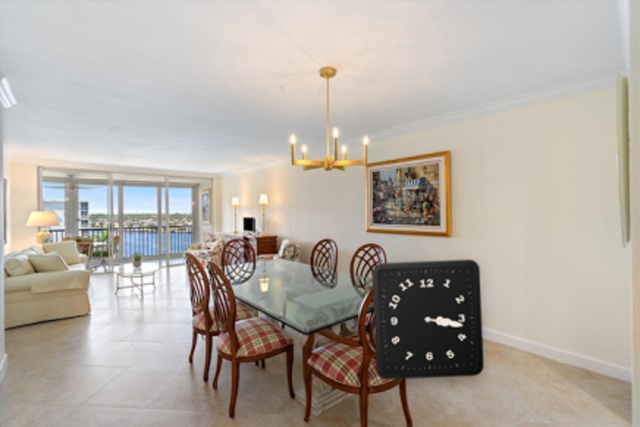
3:17
